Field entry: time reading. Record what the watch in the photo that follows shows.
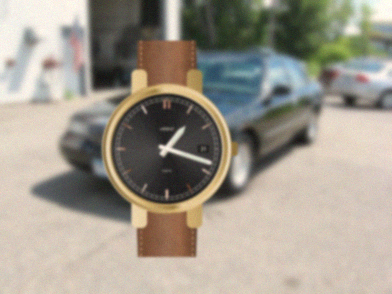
1:18
